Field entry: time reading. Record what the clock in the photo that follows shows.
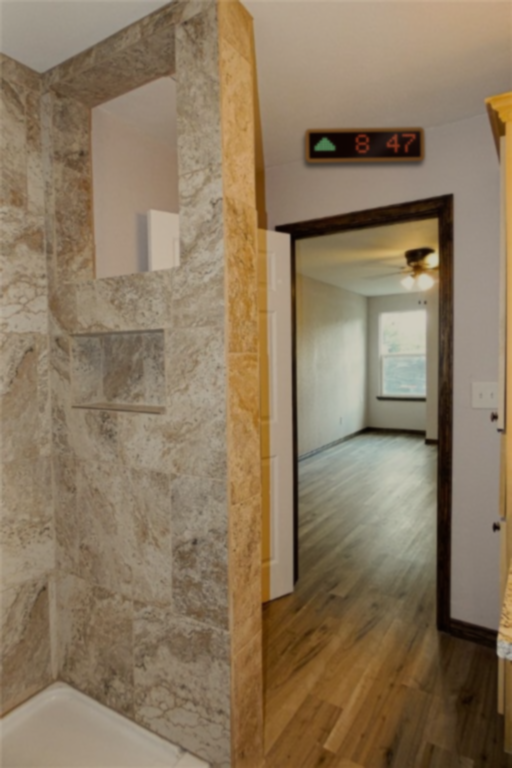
8:47
